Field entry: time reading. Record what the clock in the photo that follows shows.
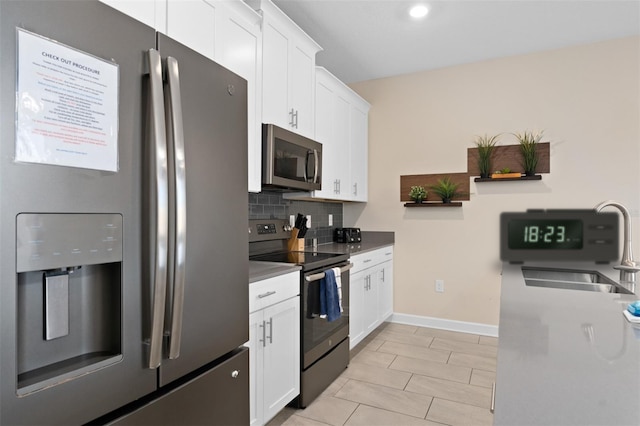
18:23
